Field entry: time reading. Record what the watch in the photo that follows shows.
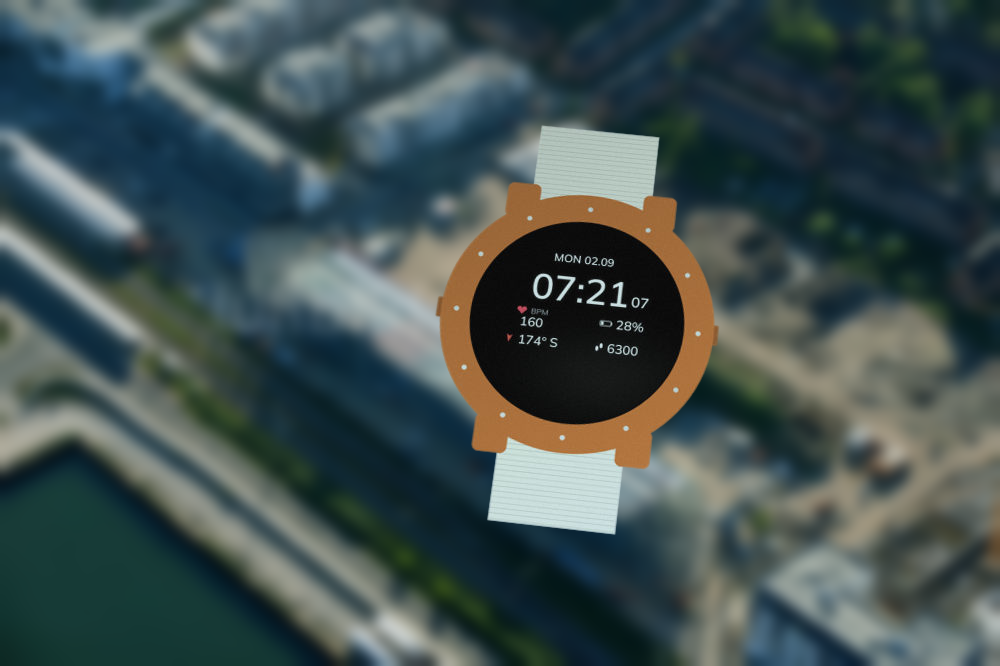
7:21:07
